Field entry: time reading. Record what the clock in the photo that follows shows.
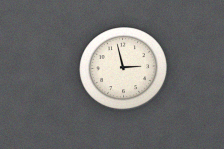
2:58
